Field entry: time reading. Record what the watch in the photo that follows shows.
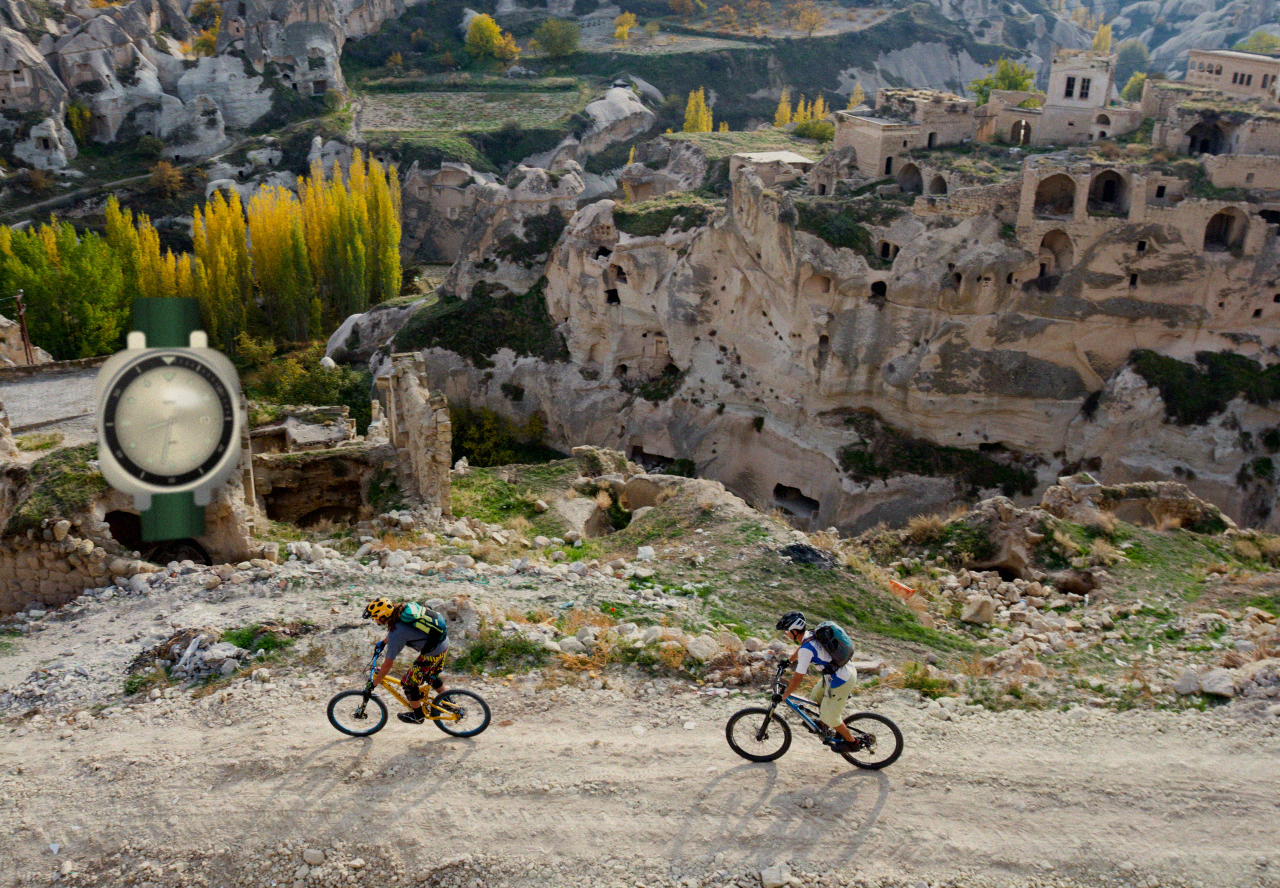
8:32
